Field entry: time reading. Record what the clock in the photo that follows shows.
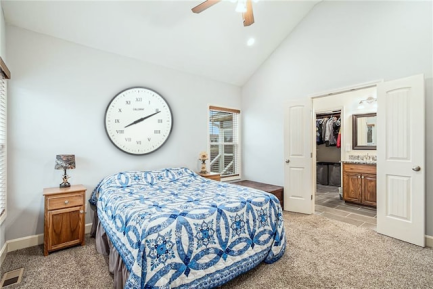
8:11
